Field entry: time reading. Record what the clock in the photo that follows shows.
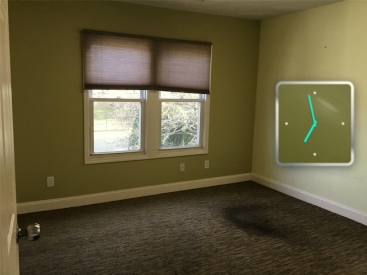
6:58
